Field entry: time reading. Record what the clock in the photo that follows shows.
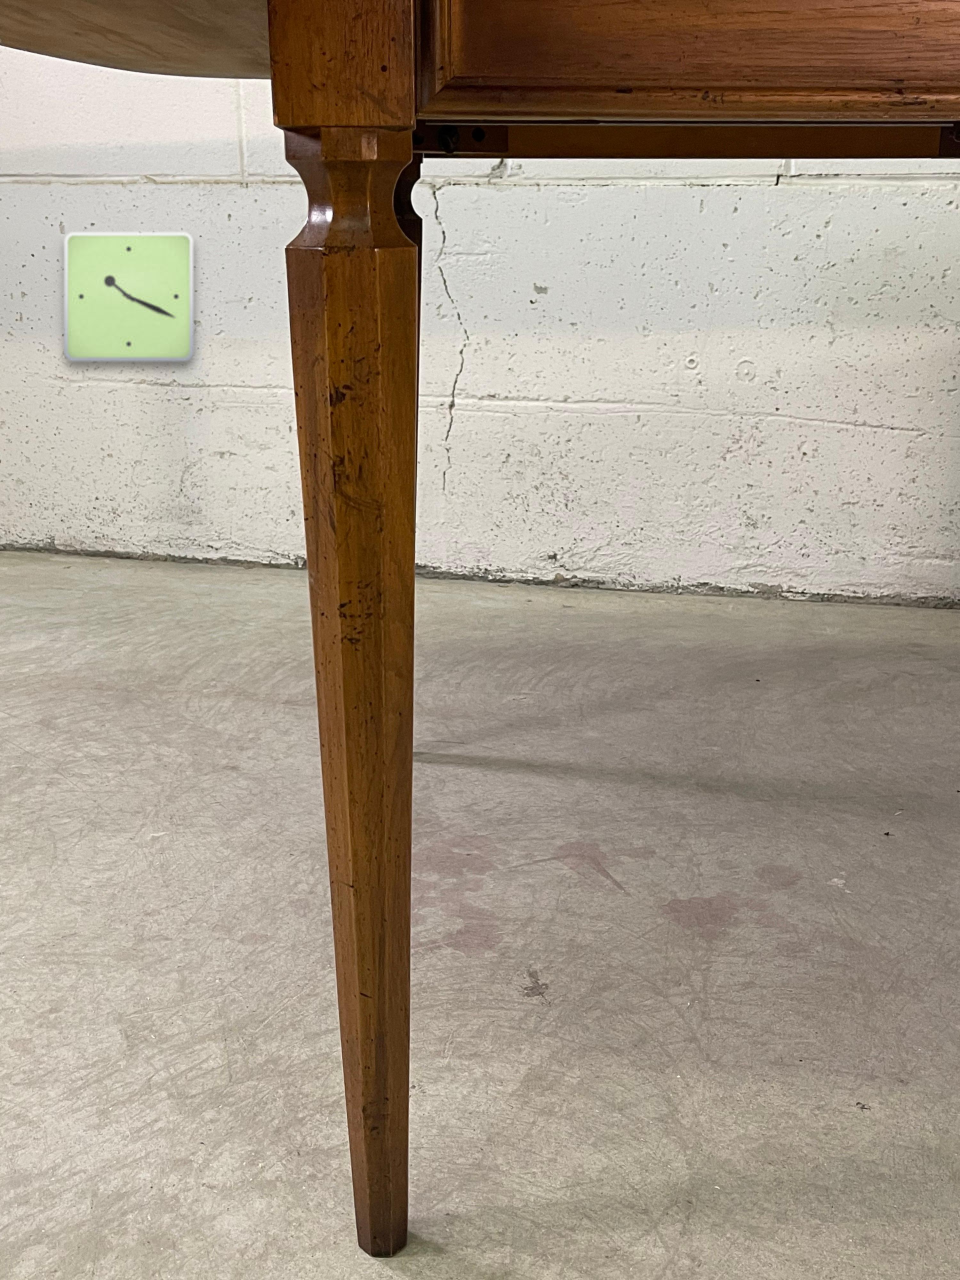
10:19
